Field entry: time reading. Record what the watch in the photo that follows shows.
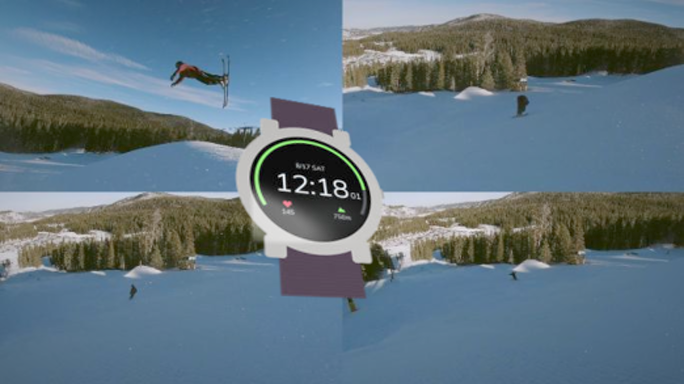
12:18
